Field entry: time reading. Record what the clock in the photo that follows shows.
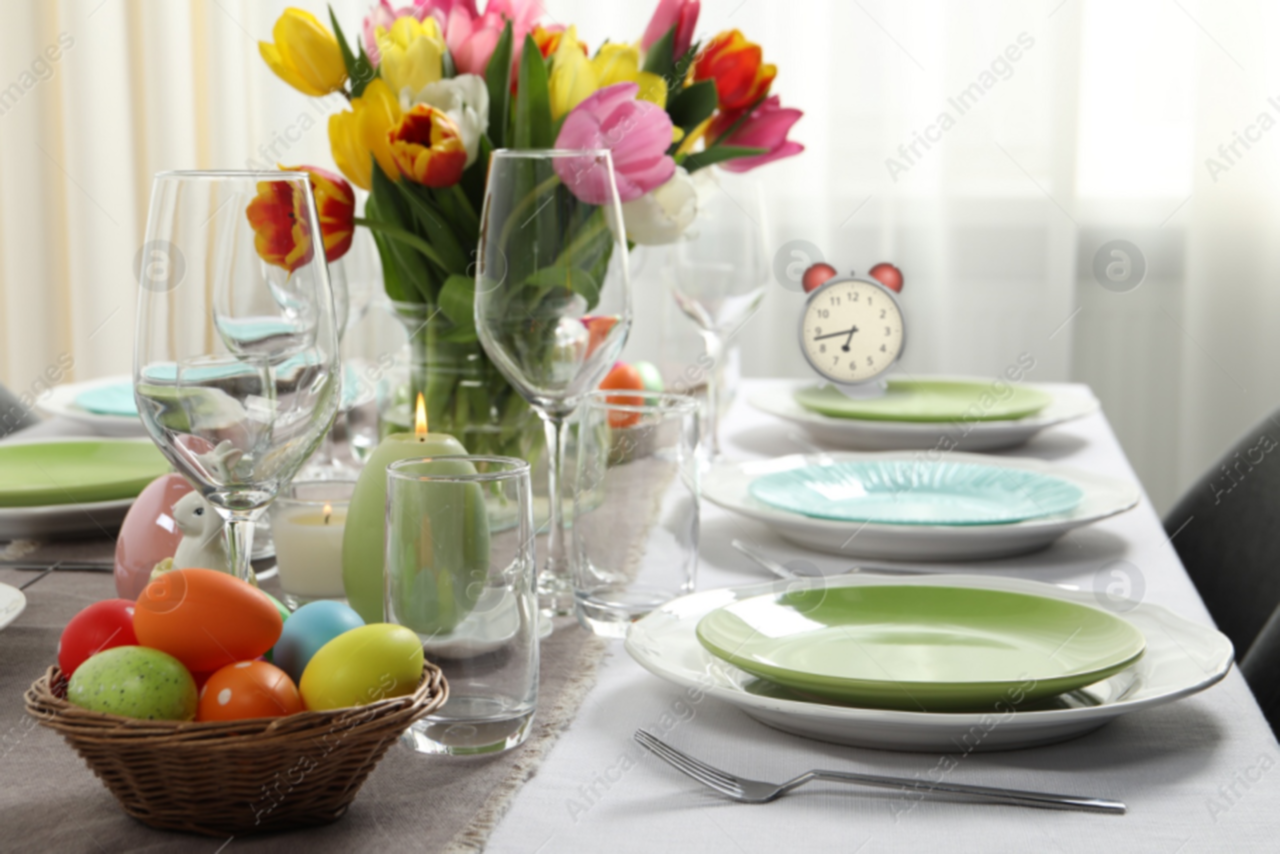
6:43
